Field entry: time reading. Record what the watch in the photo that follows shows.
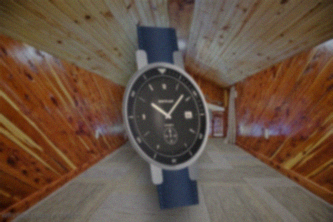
10:08
